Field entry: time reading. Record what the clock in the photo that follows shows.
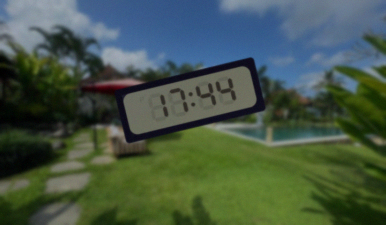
17:44
